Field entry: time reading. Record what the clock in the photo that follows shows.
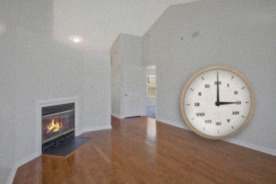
3:00
